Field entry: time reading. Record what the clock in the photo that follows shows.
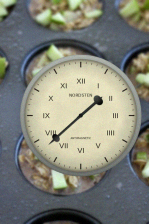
1:38
